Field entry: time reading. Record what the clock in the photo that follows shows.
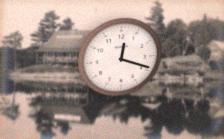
12:19
